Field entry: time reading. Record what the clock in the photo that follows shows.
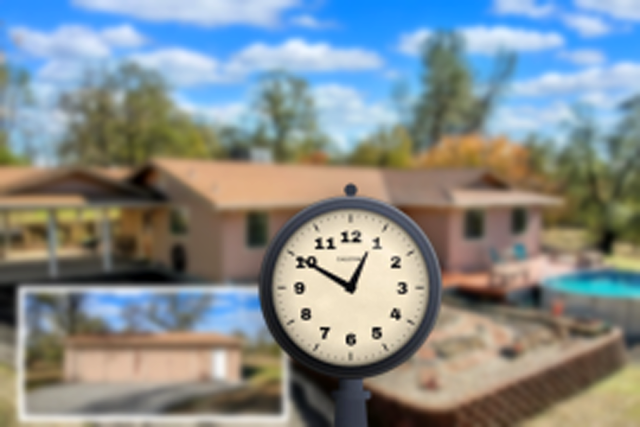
12:50
